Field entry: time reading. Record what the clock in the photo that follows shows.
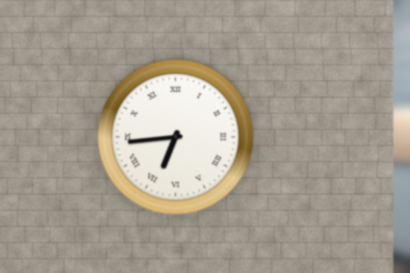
6:44
